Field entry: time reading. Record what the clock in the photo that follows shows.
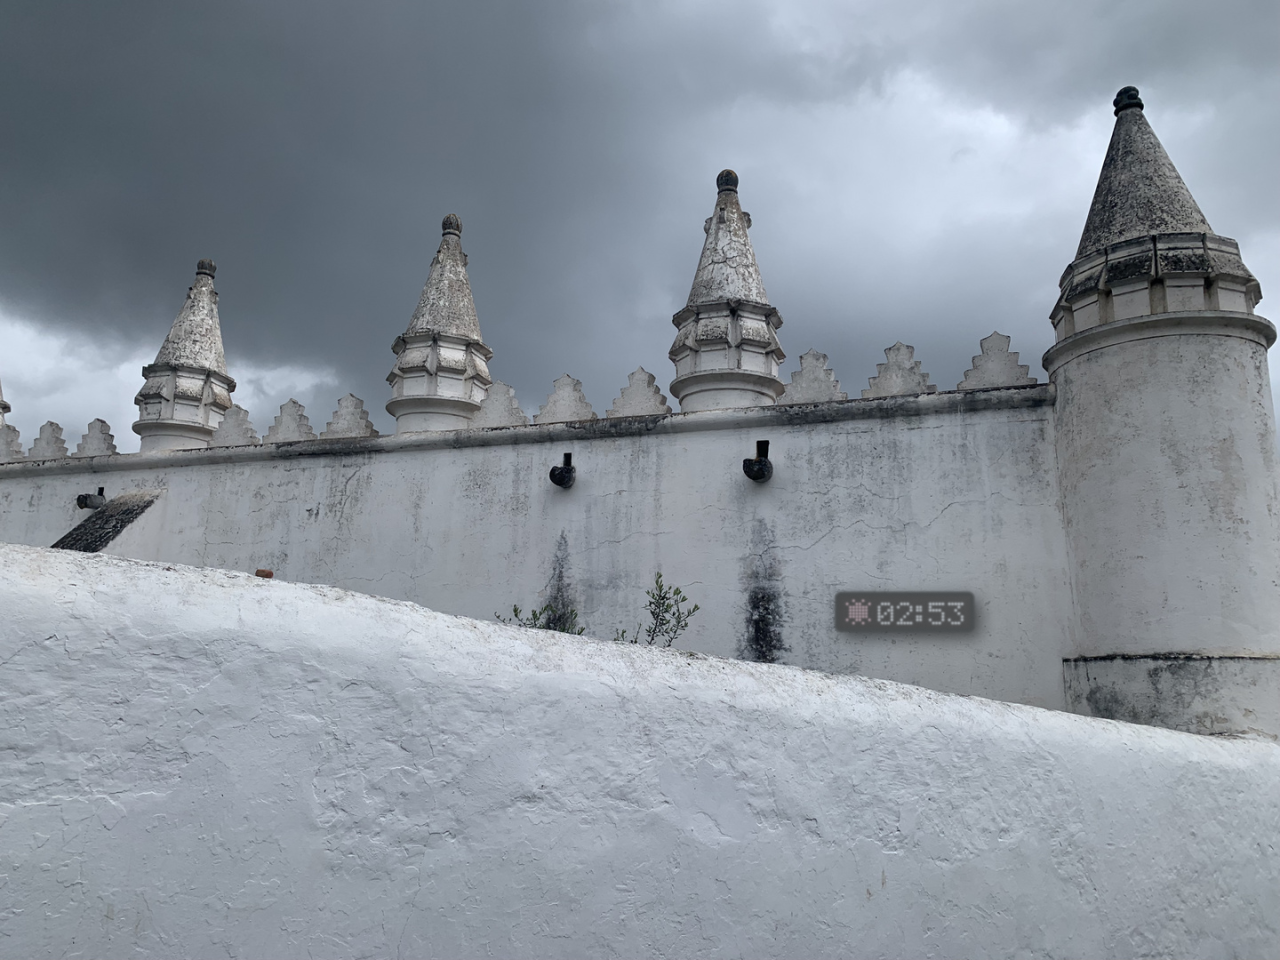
2:53
